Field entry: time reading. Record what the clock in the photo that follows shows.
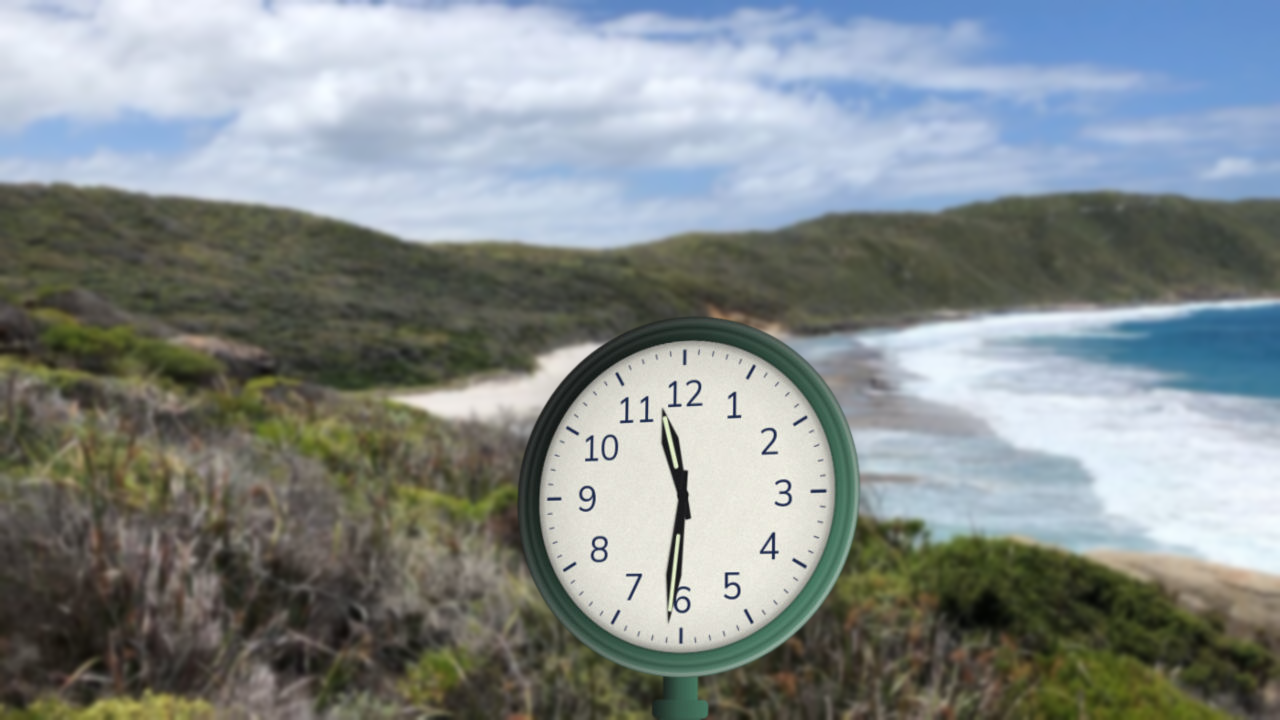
11:31
